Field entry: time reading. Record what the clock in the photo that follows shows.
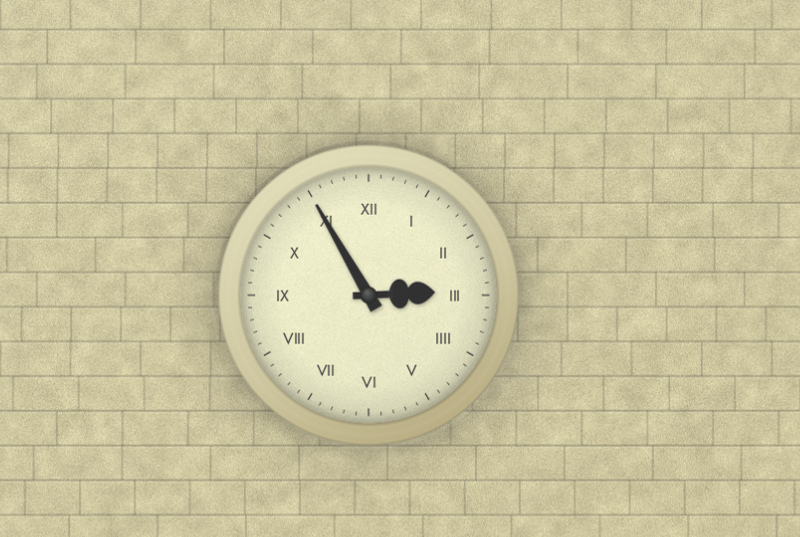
2:55
